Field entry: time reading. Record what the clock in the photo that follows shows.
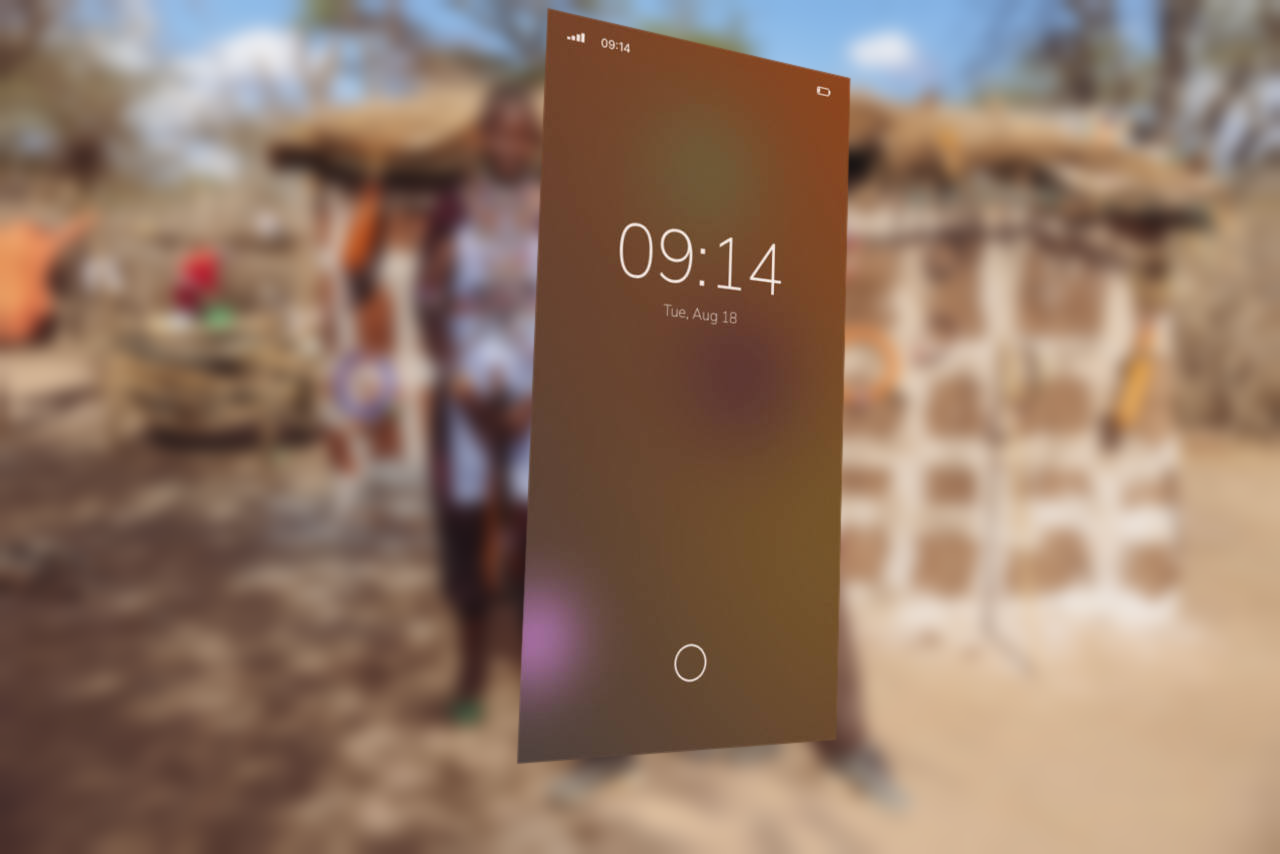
9:14
